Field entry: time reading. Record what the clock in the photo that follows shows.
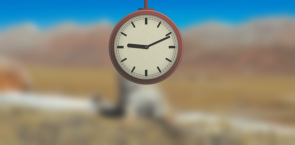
9:11
